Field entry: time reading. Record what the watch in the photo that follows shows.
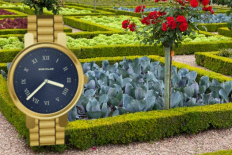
3:38
